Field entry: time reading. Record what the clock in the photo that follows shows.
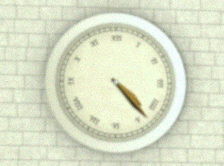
4:23
